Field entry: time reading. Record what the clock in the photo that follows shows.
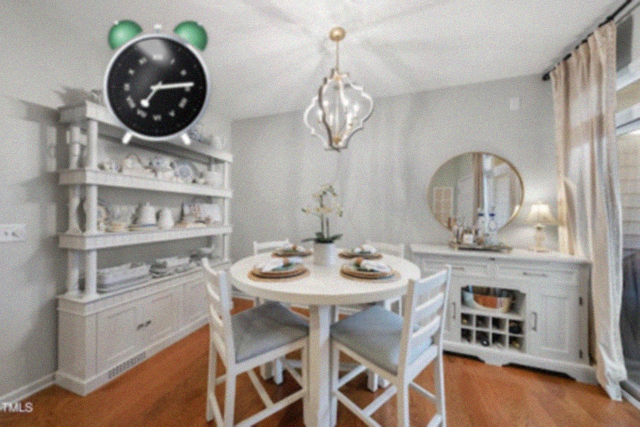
7:14
